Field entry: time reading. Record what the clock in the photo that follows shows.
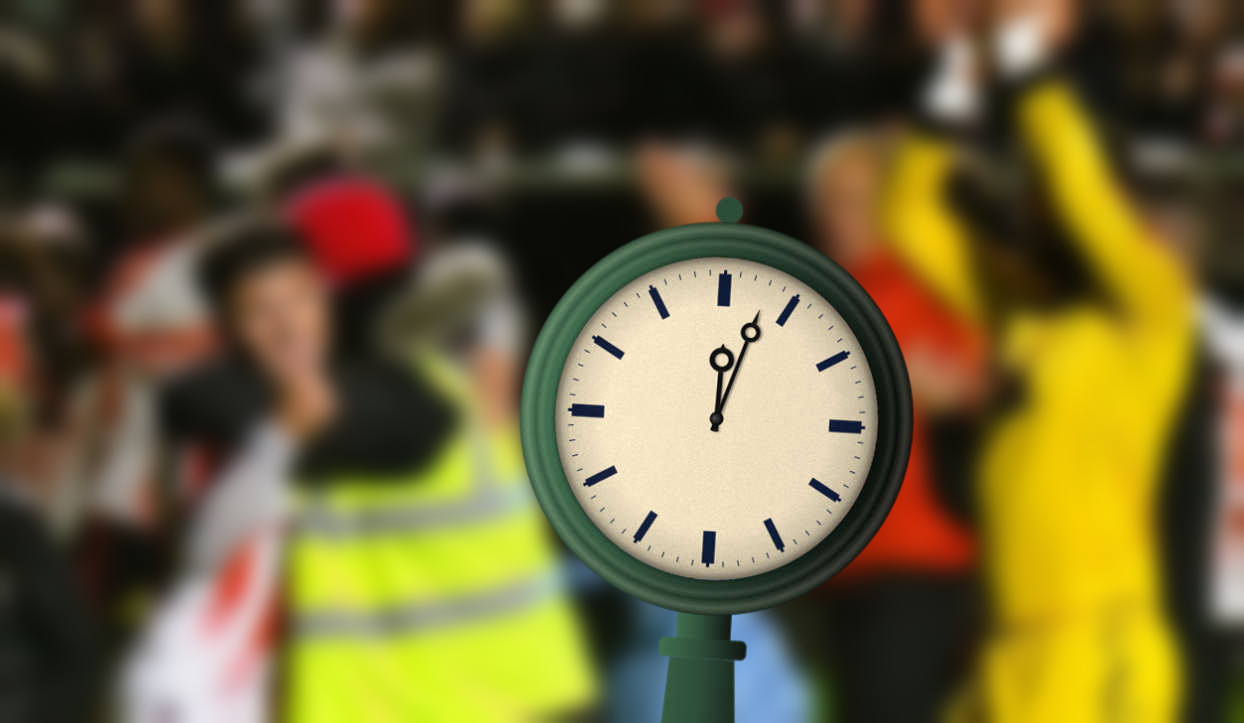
12:03
